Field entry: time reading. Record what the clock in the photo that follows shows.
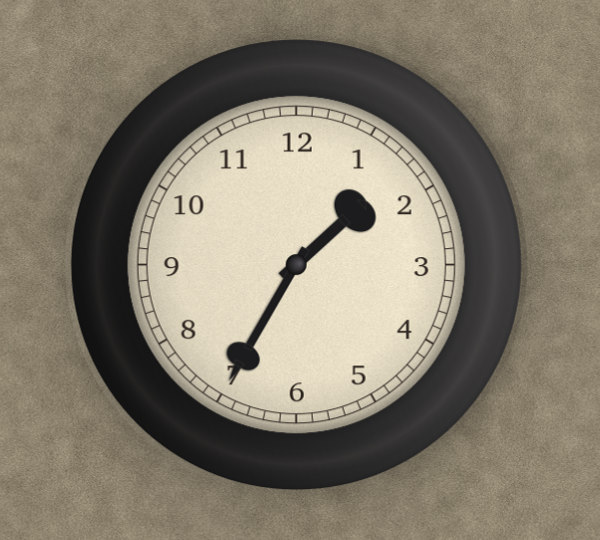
1:35
